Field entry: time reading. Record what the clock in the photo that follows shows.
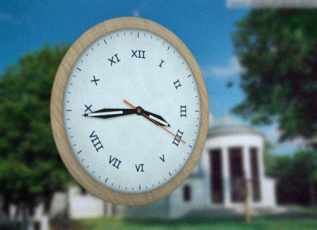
3:44:20
